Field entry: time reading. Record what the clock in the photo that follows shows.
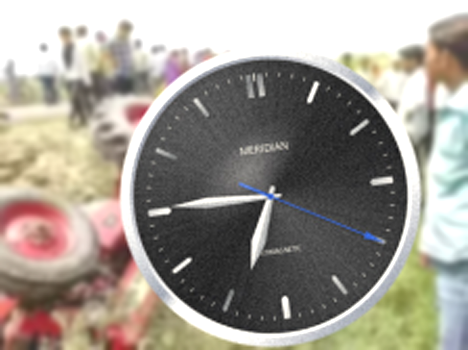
6:45:20
